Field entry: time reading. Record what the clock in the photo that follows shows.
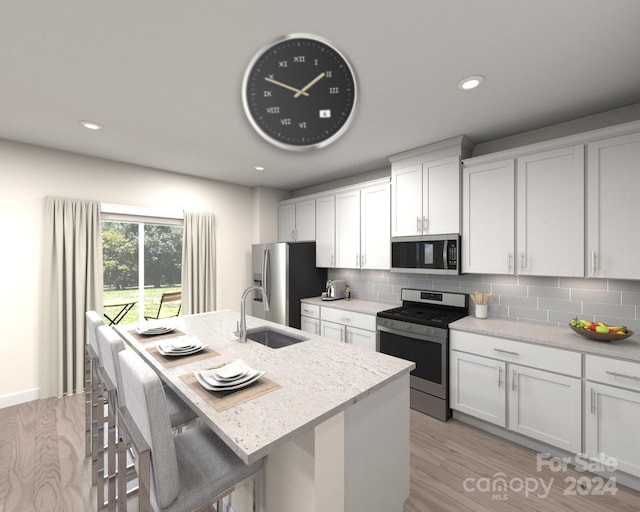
1:49
